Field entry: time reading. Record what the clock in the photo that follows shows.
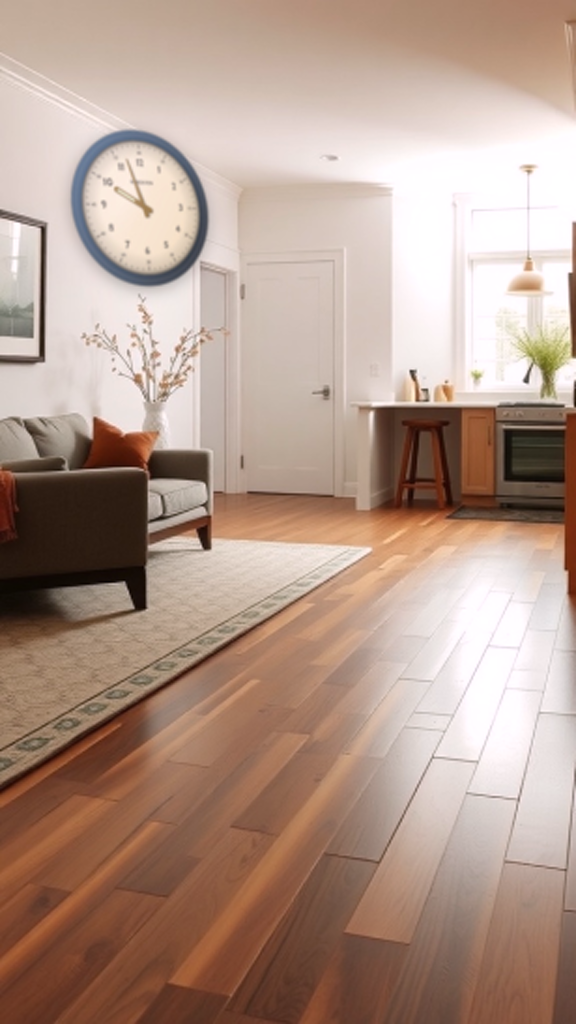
9:57
